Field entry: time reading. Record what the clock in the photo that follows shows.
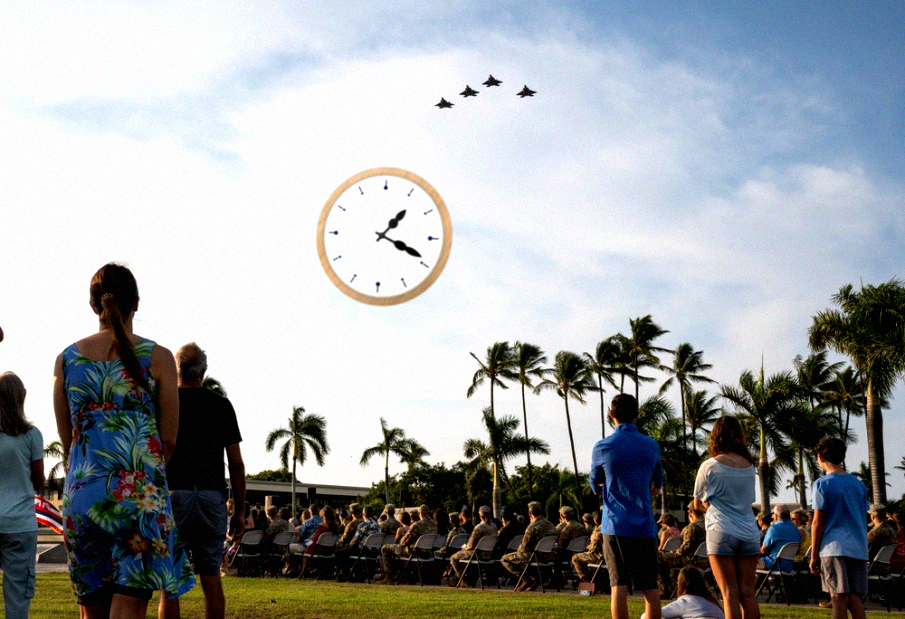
1:19
